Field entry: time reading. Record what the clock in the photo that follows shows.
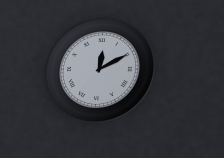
12:10
